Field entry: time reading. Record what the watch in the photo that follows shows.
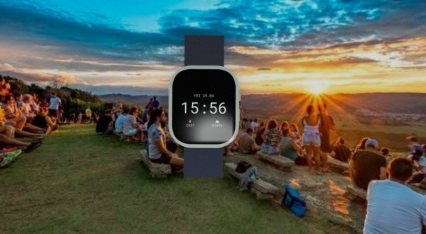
15:56
